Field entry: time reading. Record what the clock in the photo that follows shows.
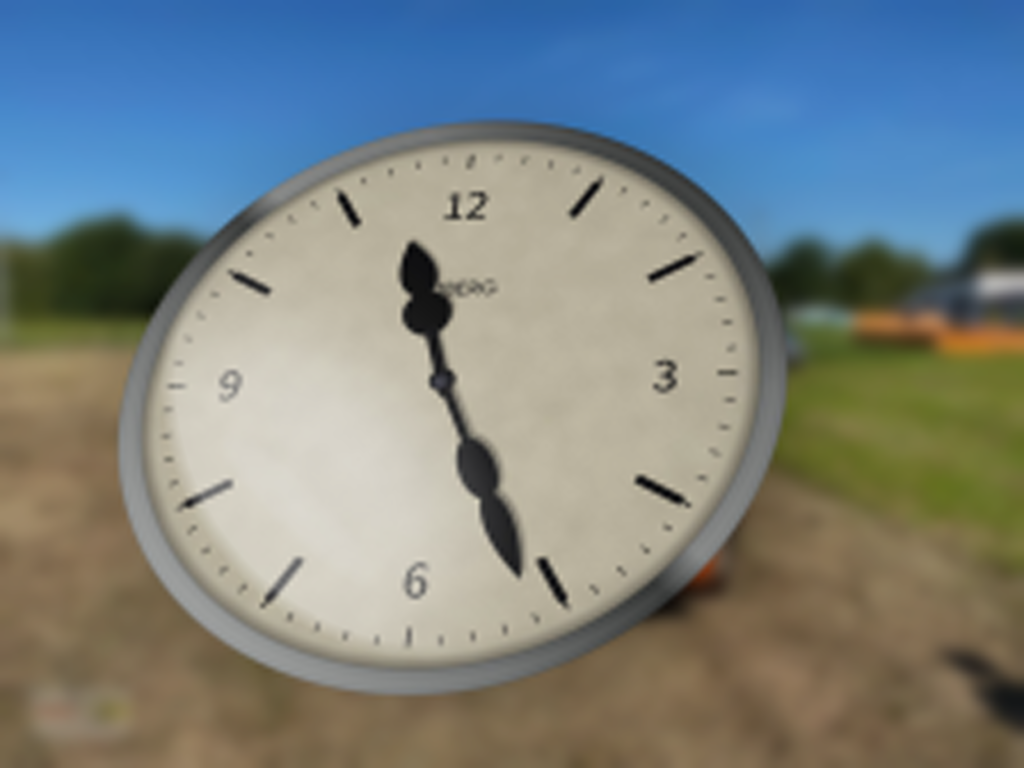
11:26
